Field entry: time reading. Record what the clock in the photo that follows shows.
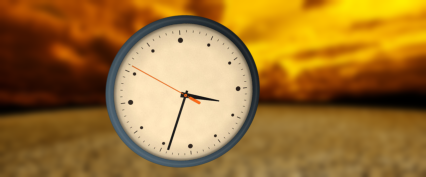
3:33:51
